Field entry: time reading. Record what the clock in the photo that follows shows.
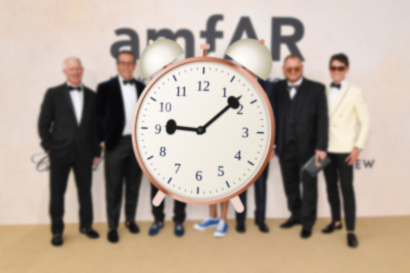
9:08
